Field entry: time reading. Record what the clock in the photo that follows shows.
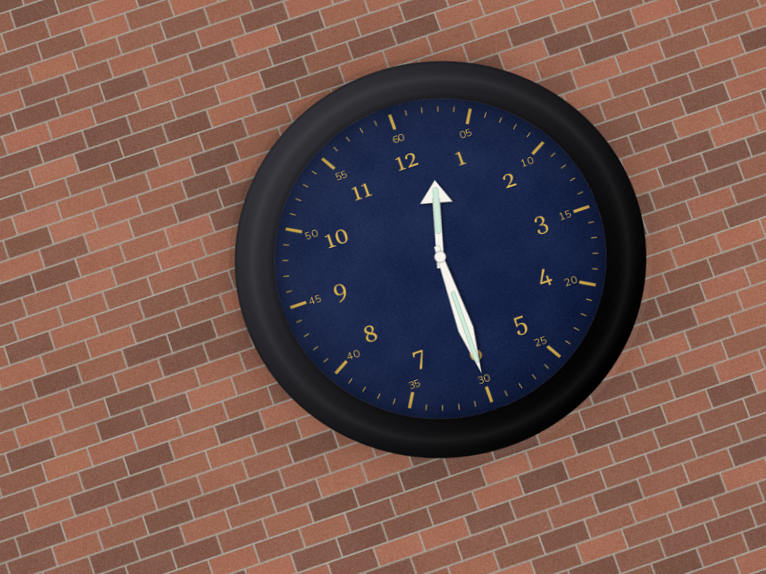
12:30
